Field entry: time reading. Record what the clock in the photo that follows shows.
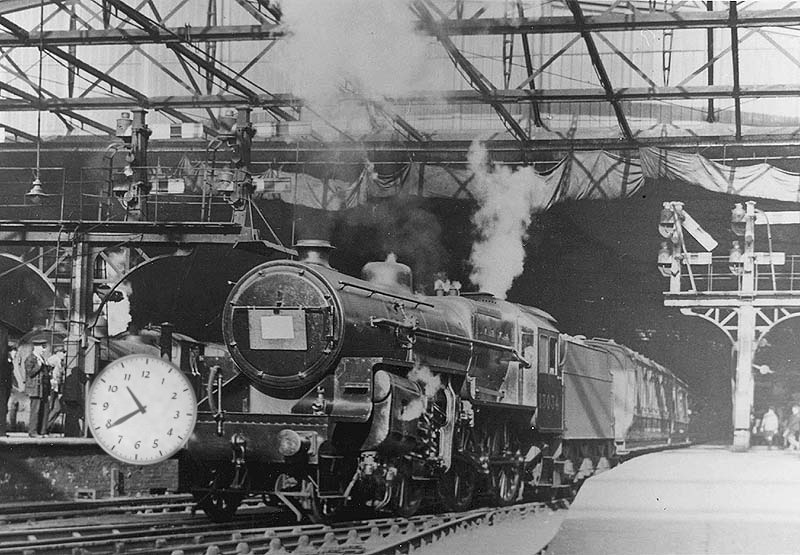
10:39
